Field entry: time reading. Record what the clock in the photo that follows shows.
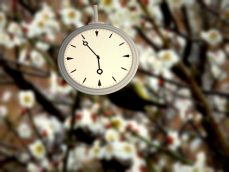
5:54
